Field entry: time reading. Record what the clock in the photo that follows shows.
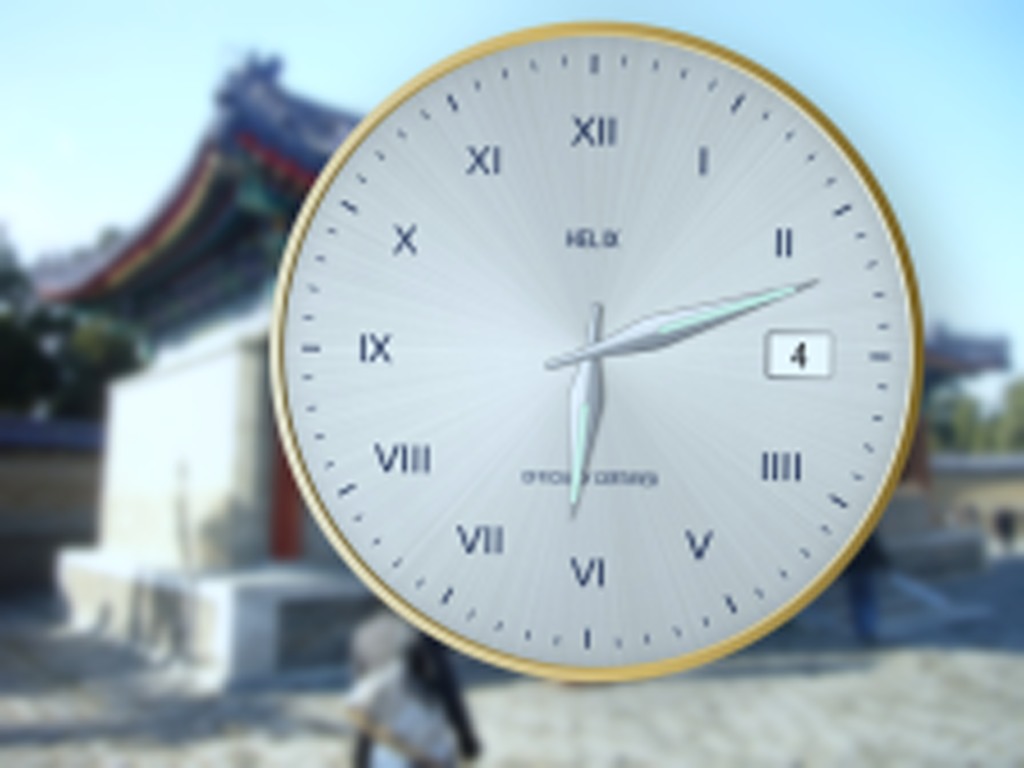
6:12
